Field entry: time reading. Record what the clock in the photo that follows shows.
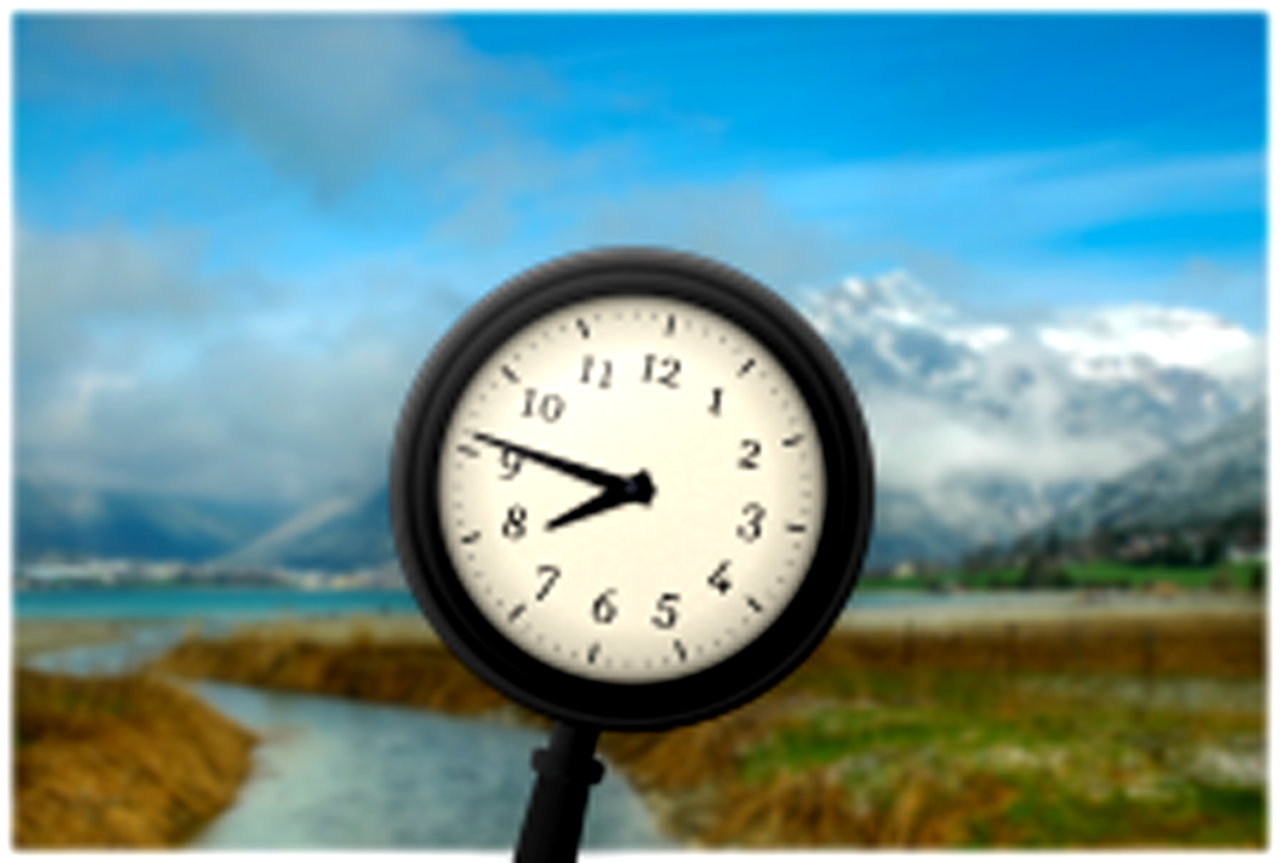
7:46
